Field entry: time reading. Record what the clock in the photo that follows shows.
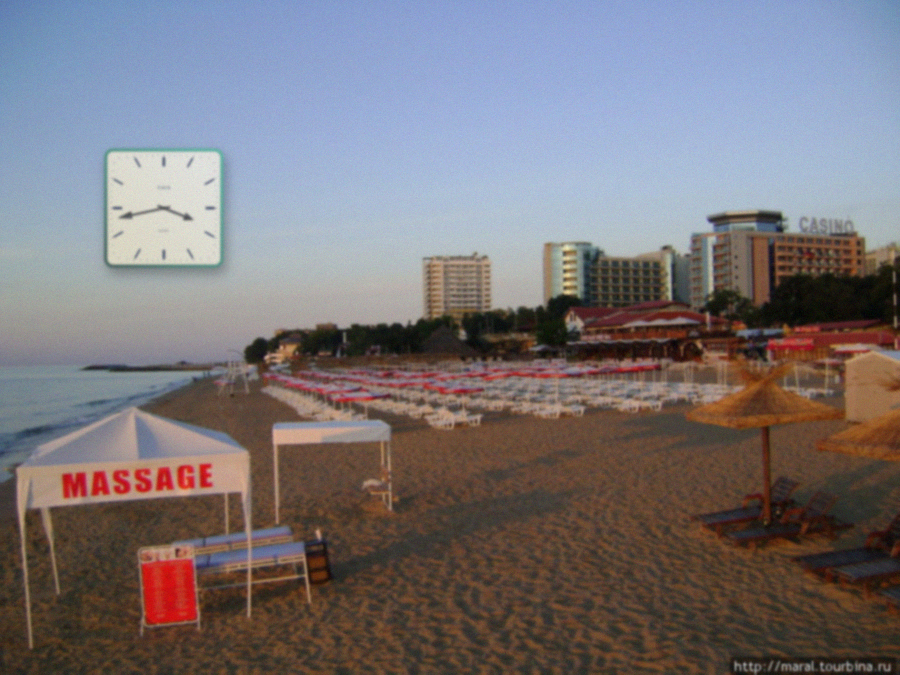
3:43
